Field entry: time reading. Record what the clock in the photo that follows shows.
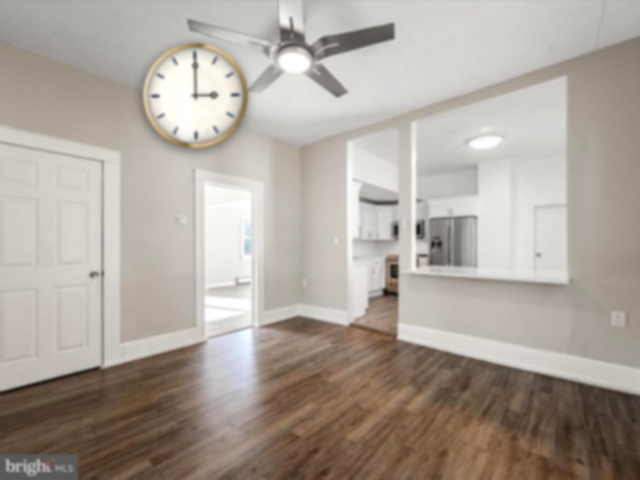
3:00
